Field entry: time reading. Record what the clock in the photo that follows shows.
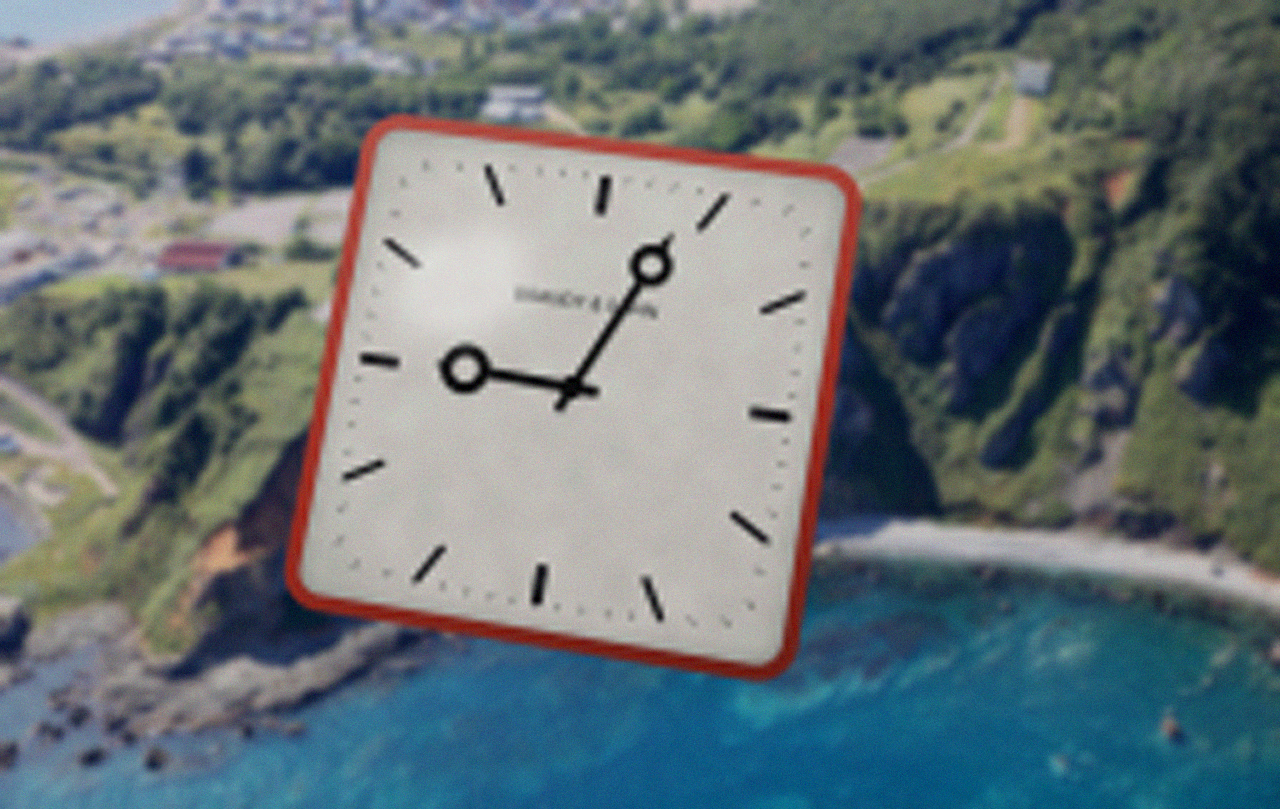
9:04
